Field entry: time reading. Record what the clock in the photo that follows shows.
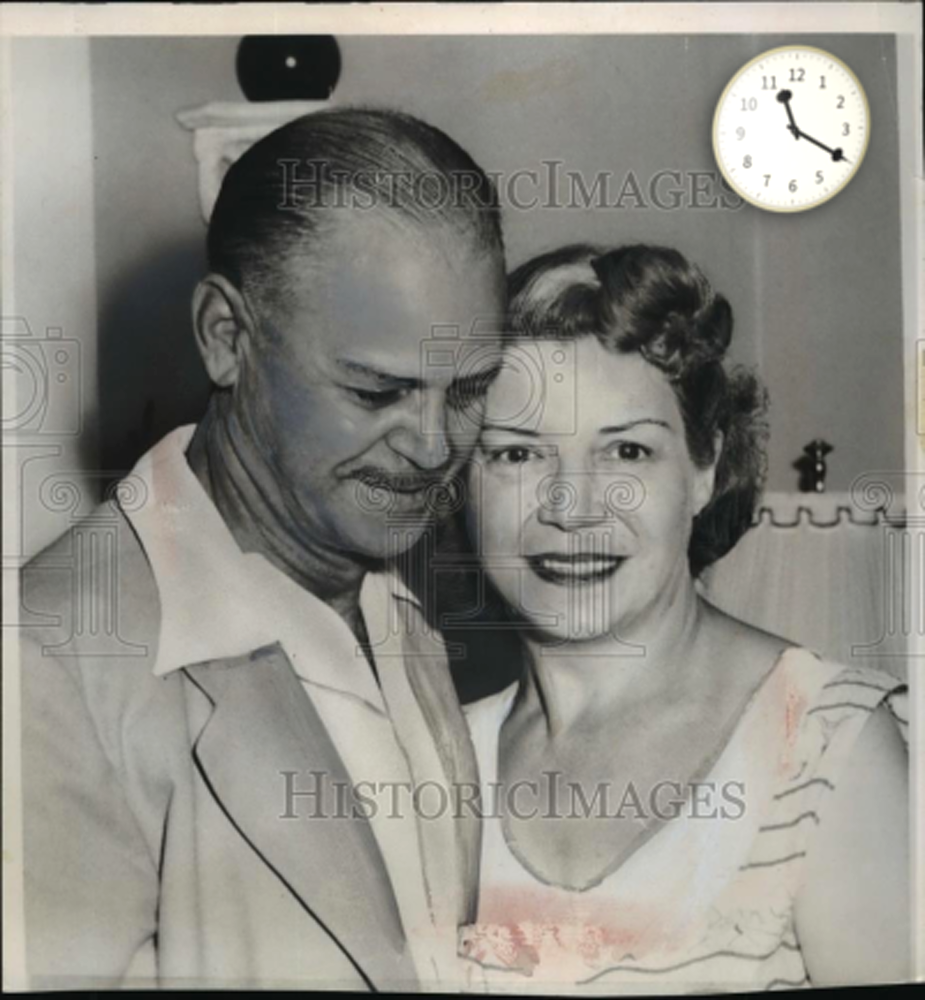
11:20
